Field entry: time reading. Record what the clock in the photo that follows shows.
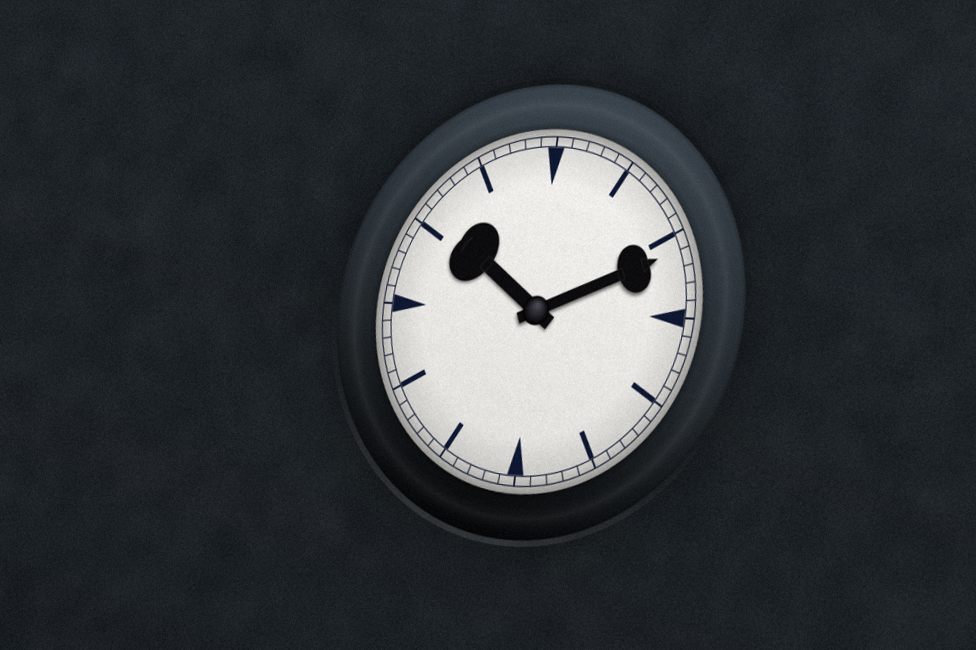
10:11
